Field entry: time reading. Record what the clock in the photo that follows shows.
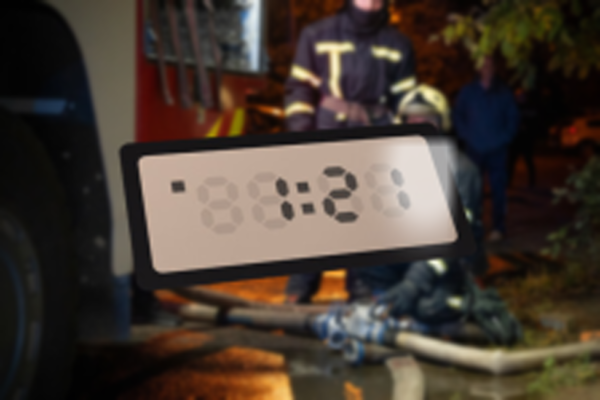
1:21
